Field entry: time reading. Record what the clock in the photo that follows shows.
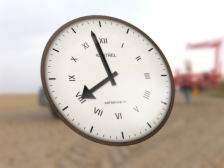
7:58
